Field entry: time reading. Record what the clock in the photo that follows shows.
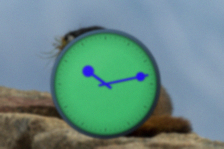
10:13
